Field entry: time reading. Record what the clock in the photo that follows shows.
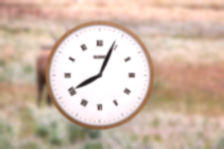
8:04
